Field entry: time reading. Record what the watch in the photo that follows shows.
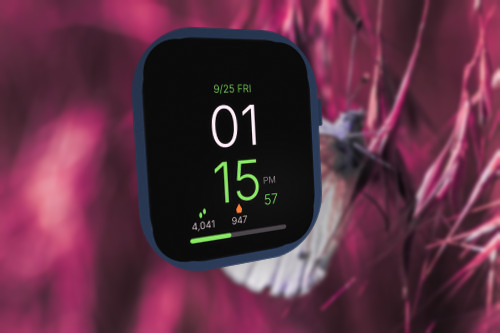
1:15:57
